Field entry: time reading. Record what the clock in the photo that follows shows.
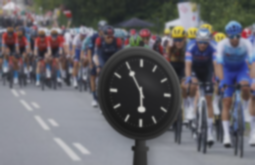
5:55
